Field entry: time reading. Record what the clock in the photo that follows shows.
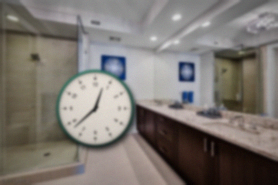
12:38
